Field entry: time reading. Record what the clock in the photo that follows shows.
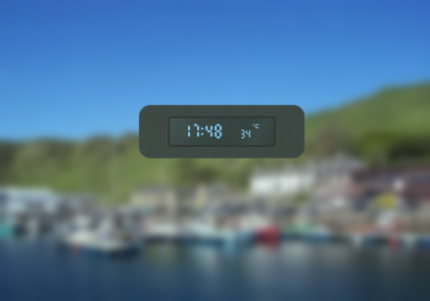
17:48
